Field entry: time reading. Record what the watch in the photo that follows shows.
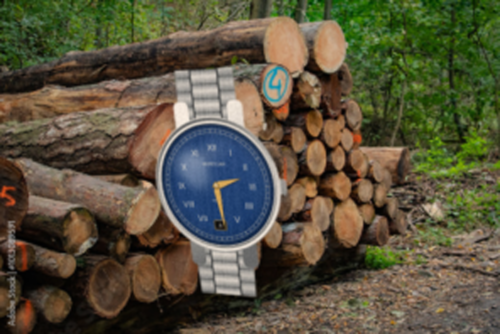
2:29
